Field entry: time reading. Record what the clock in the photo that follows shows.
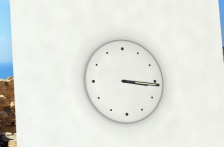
3:16
